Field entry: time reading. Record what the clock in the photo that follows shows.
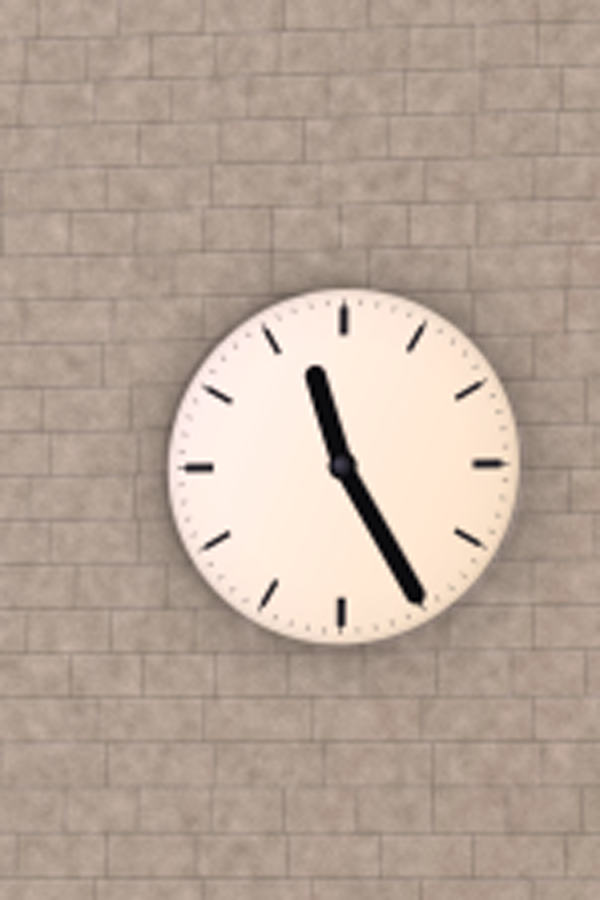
11:25
